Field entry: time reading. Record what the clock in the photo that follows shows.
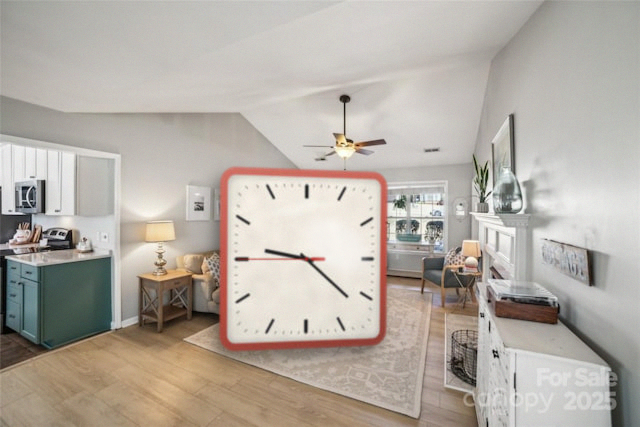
9:21:45
